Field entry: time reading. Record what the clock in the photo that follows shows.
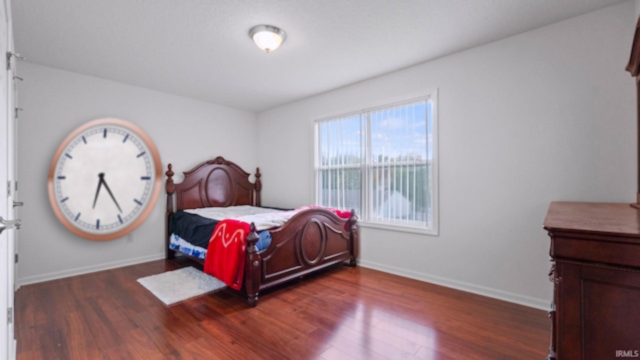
6:24
